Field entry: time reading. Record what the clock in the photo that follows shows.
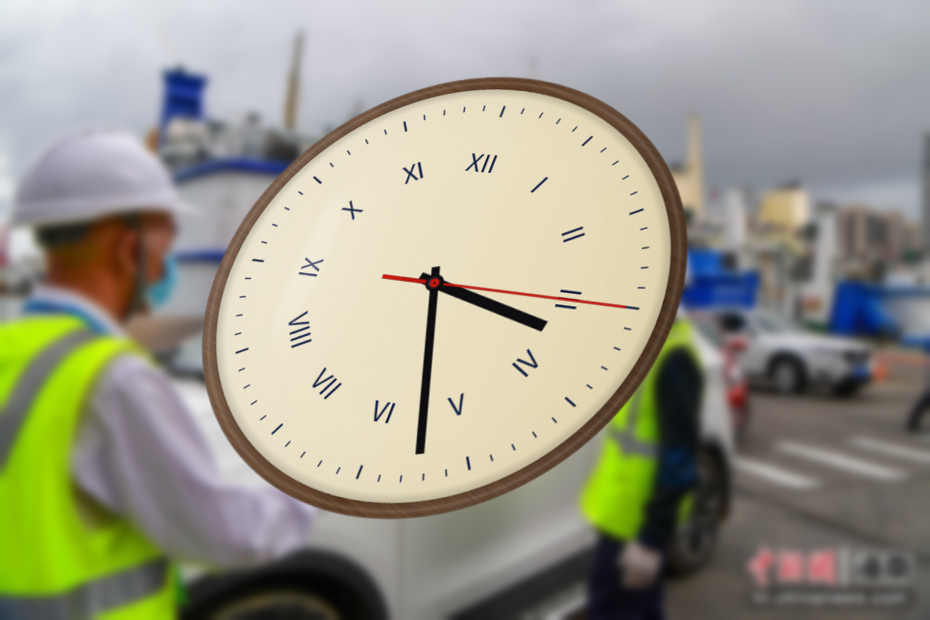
3:27:15
